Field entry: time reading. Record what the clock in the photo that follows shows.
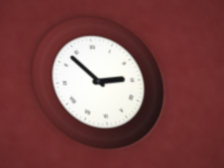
2:53
